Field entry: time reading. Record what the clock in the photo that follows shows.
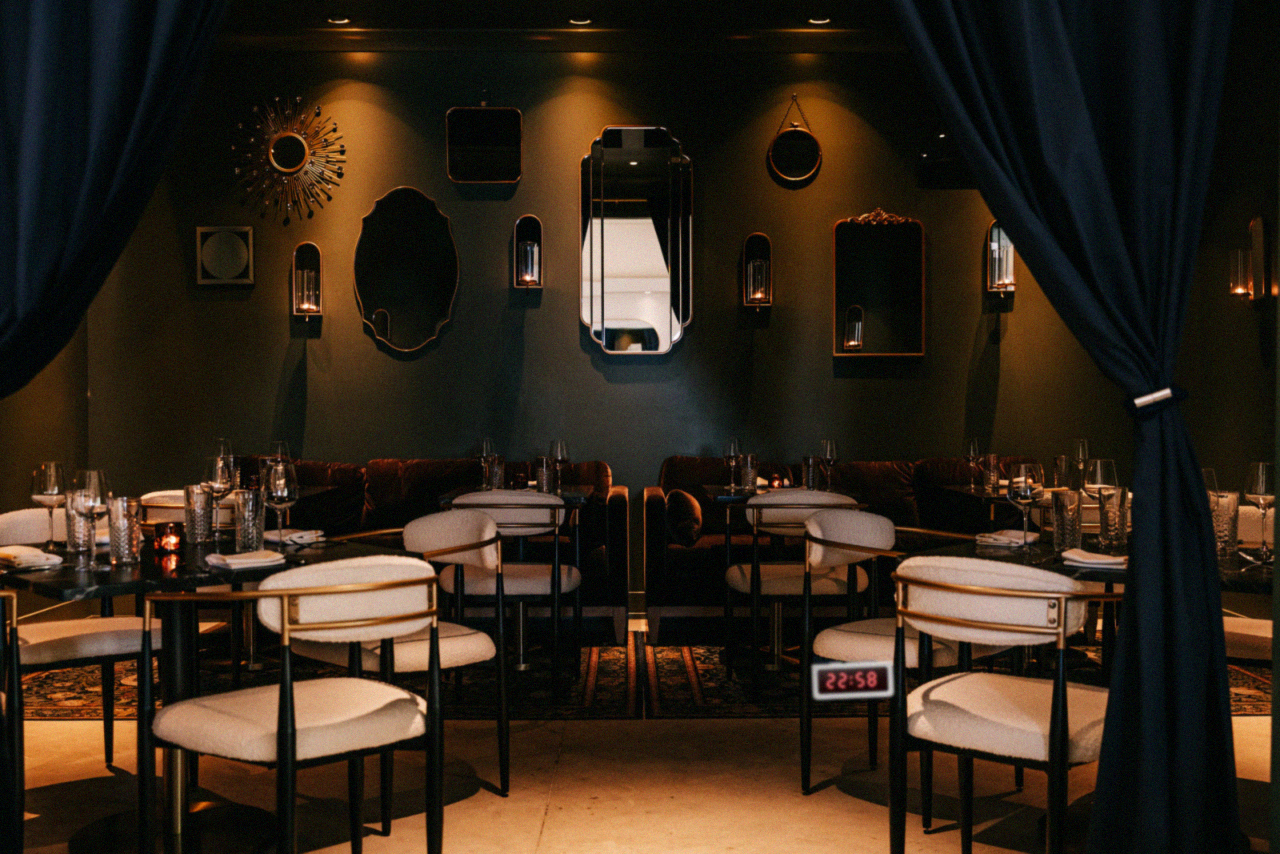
22:58
